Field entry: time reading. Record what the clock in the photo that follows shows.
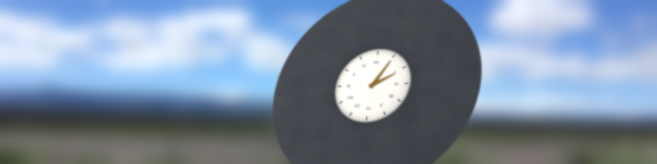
2:05
